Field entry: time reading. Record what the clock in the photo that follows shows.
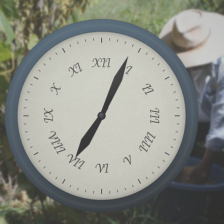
7:04
